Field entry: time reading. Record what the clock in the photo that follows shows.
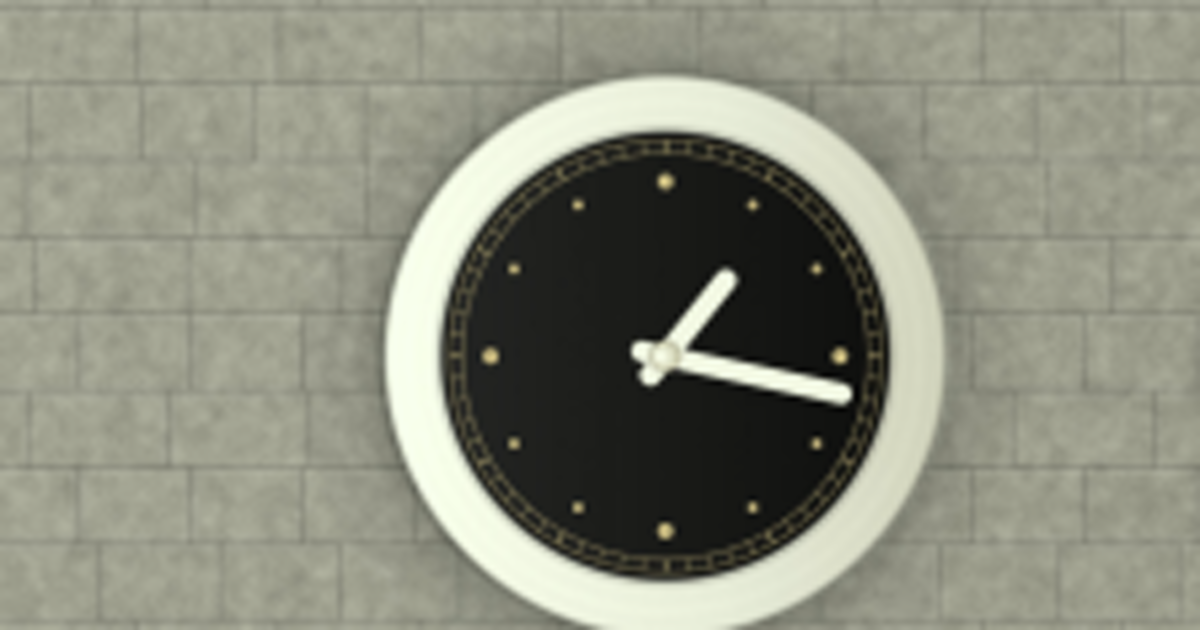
1:17
